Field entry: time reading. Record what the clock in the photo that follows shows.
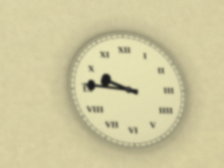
9:46
